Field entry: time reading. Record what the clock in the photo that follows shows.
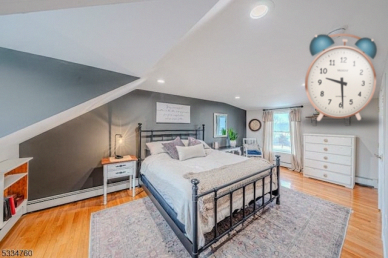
9:29
